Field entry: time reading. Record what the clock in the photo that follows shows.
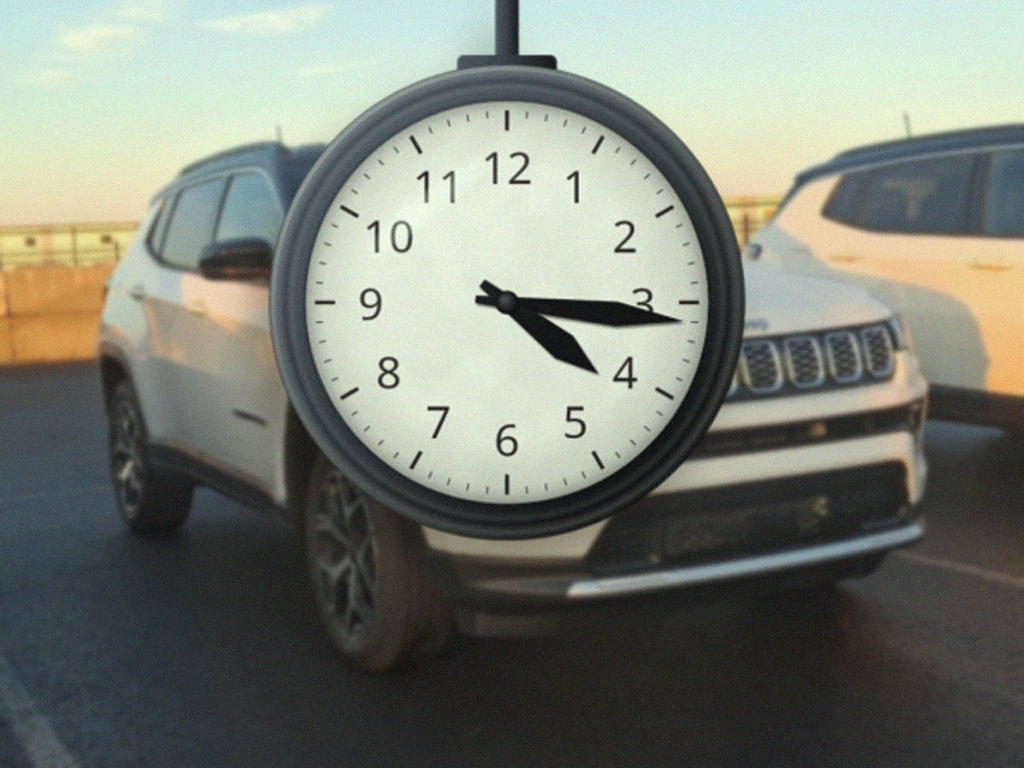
4:16
